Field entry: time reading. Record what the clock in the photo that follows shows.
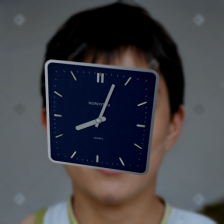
8:03
